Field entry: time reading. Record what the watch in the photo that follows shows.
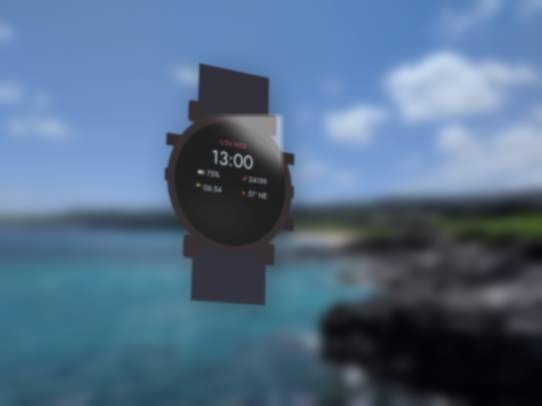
13:00
